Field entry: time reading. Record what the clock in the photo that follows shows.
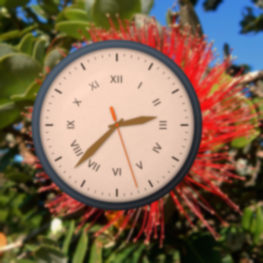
2:37:27
